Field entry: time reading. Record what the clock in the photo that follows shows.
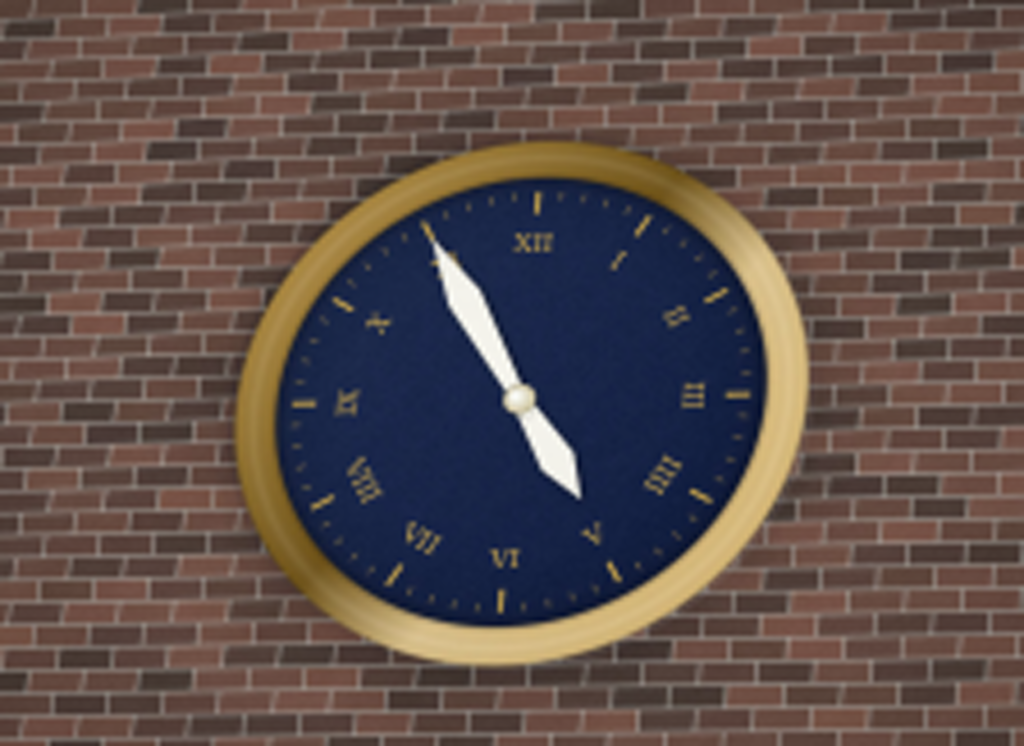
4:55
